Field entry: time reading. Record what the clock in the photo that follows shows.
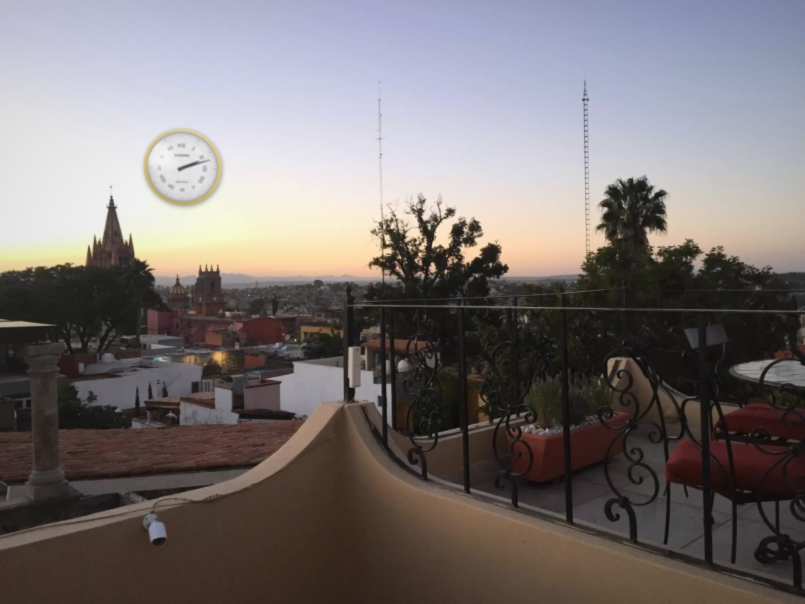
2:12
